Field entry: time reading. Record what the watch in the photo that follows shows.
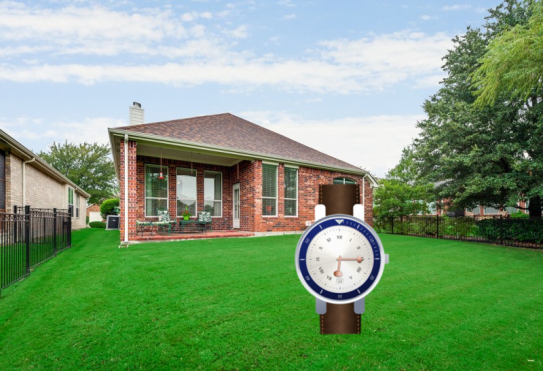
6:15
